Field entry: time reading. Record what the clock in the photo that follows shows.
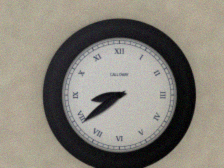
8:39
